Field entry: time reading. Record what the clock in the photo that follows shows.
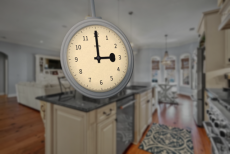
3:00
